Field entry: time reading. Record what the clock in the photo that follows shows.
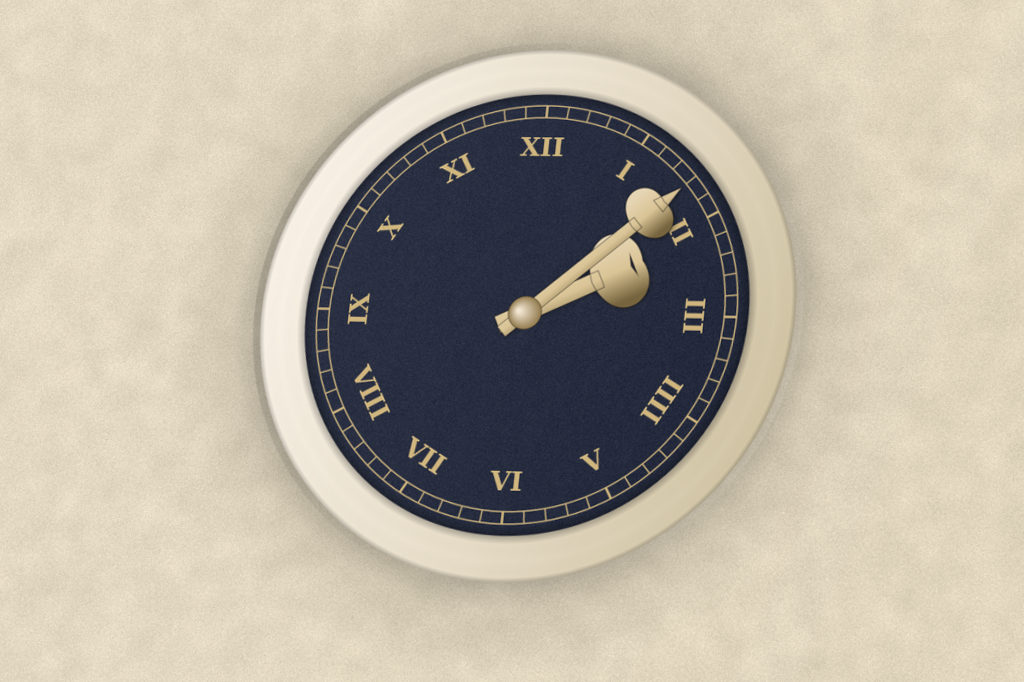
2:08
